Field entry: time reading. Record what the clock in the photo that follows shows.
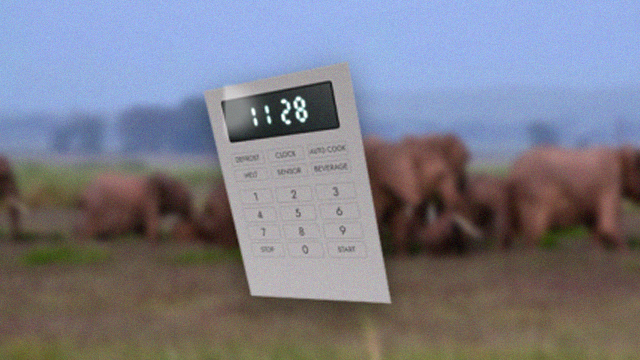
11:28
